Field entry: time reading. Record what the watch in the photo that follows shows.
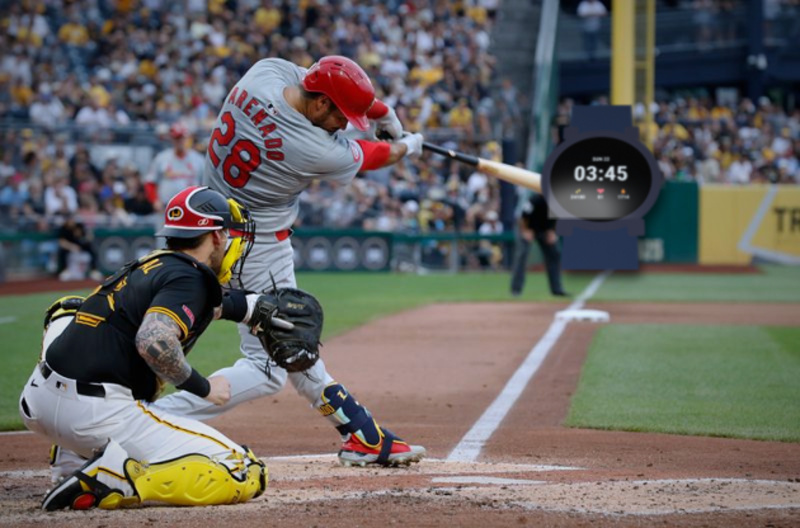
3:45
